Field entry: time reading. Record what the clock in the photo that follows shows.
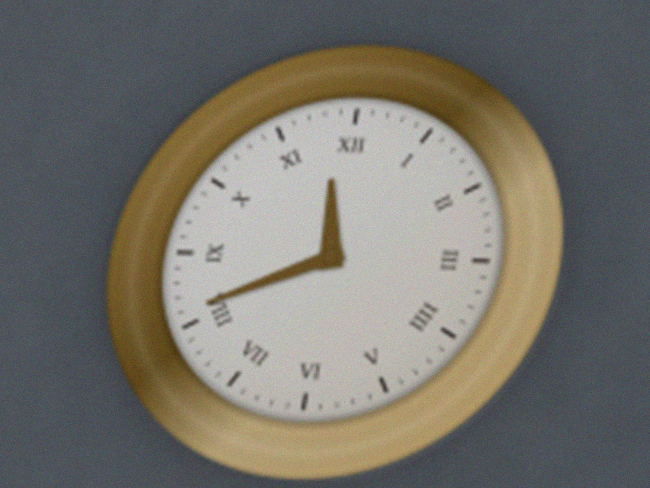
11:41
